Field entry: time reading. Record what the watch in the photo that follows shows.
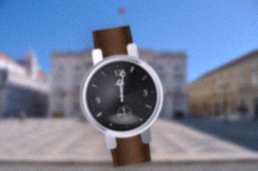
12:02
